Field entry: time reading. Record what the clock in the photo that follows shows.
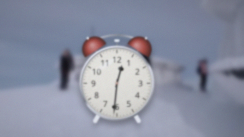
12:31
